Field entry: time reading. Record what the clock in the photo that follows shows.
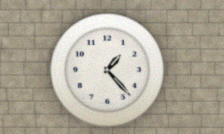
1:23
